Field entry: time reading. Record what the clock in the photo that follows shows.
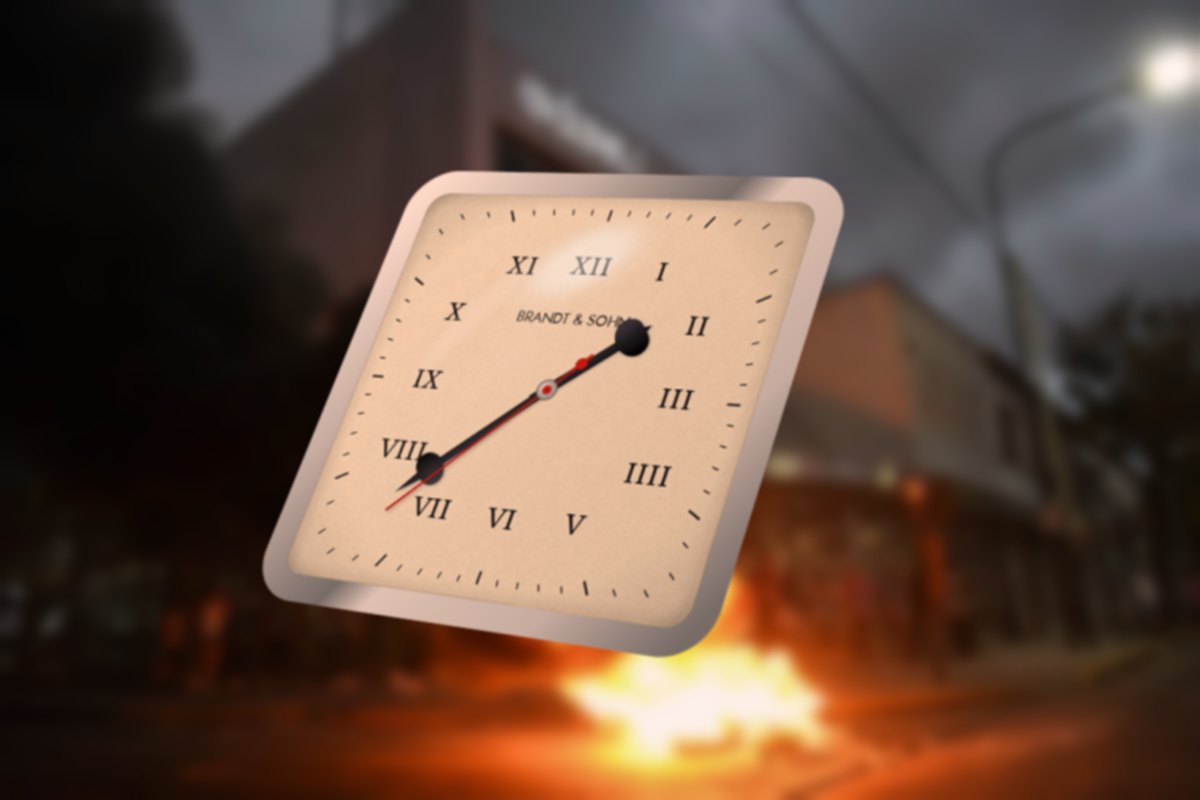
1:37:37
